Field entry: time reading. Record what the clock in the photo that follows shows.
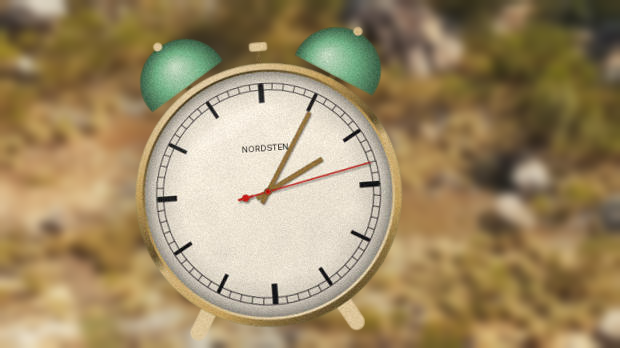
2:05:13
